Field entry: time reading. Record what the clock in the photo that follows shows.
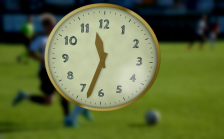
11:33
